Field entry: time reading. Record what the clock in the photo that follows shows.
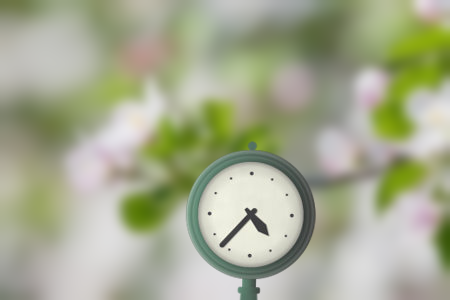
4:37
